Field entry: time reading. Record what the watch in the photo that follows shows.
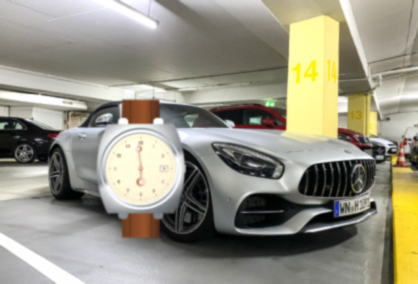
5:59
